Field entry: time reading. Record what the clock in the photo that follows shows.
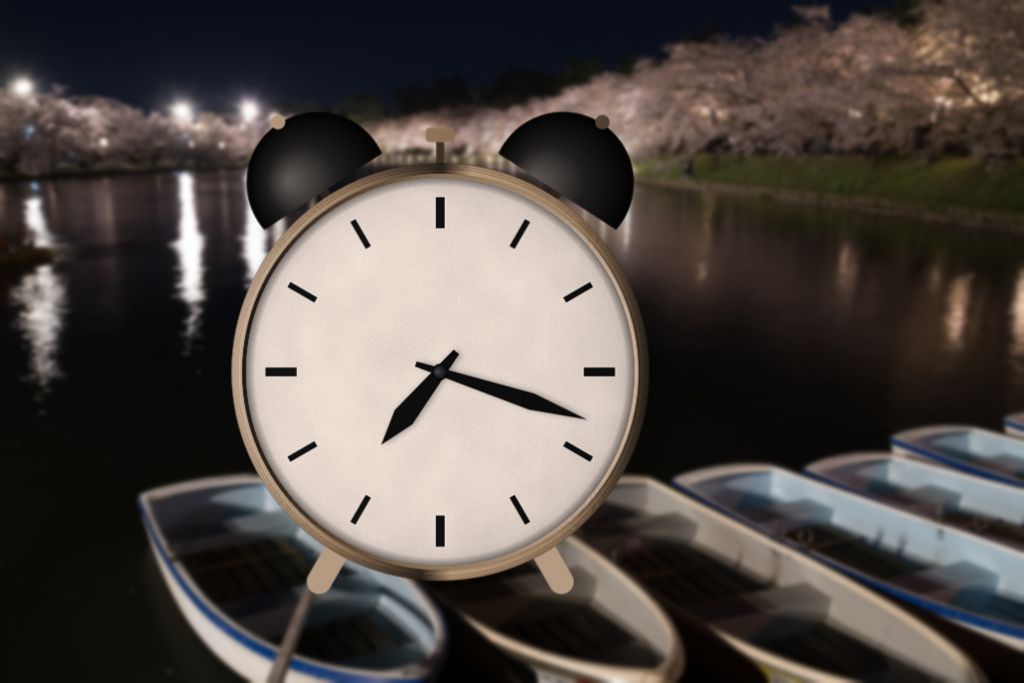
7:18
